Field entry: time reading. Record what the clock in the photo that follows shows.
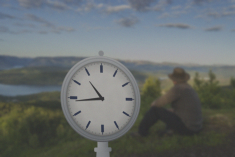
10:44
